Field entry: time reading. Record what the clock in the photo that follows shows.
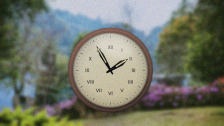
1:55
